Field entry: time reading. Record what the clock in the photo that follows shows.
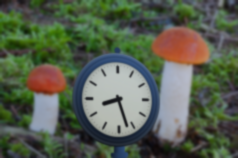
8:27
